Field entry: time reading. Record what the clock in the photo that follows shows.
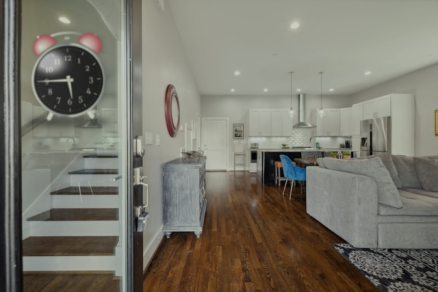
5:45
